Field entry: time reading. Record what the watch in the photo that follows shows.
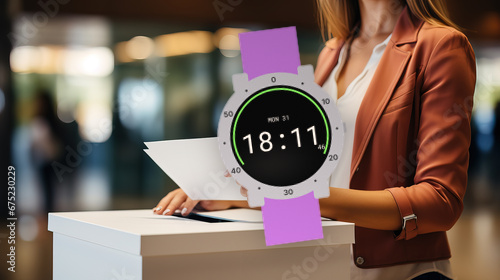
18:11
